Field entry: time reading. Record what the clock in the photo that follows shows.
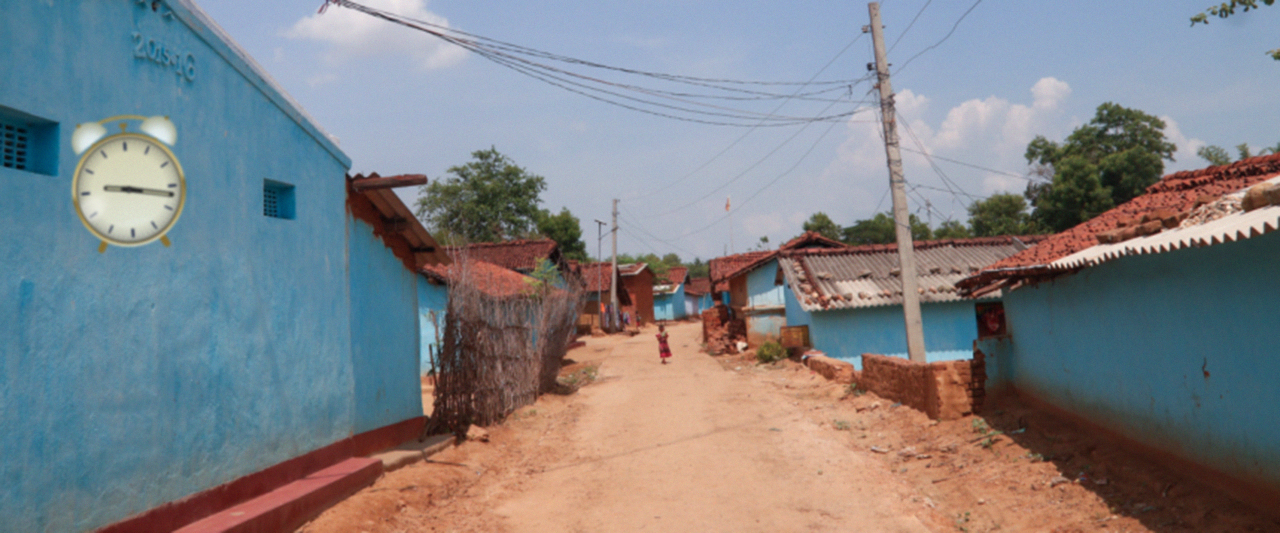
9:17
